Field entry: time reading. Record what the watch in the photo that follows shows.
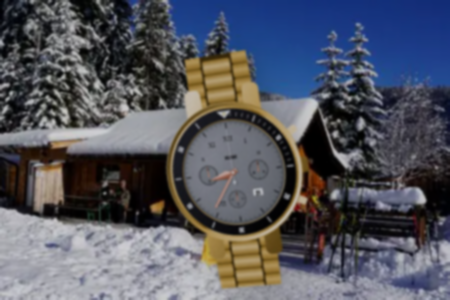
8:36
